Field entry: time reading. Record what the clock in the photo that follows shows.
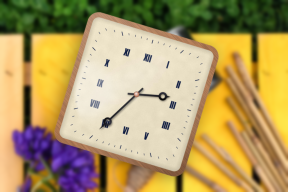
2:35
